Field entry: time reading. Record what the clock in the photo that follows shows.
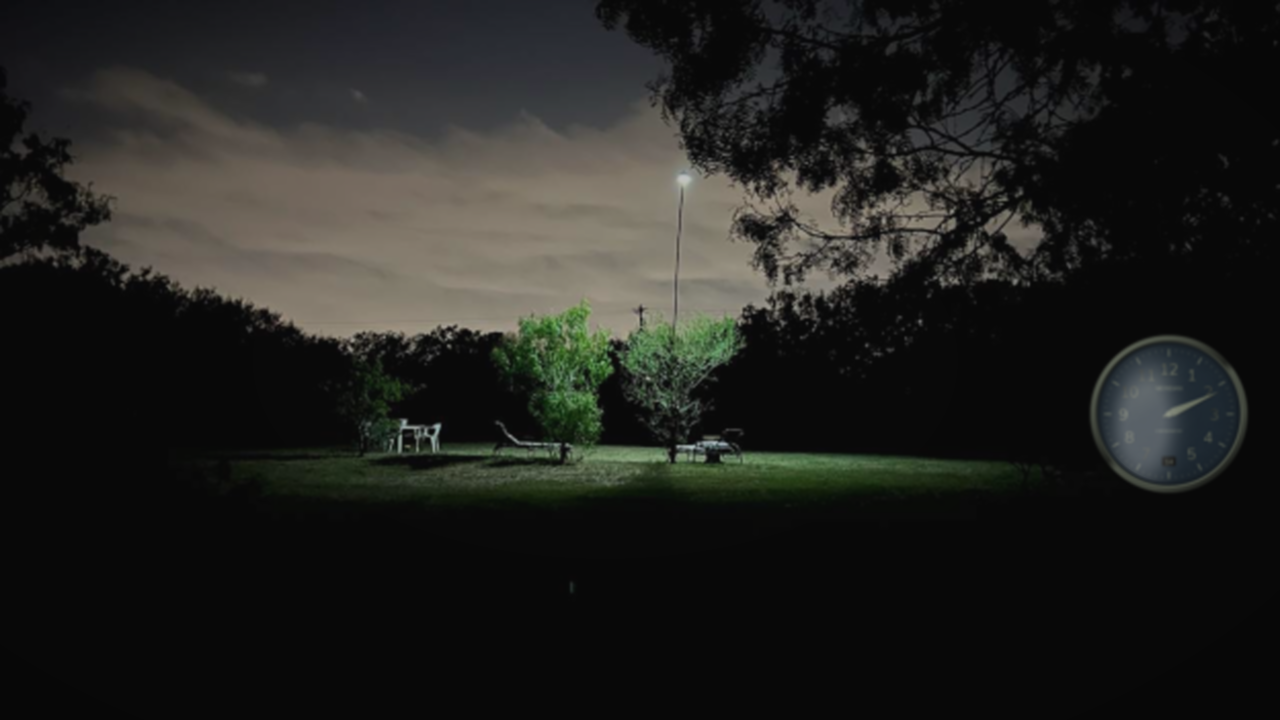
2:11
